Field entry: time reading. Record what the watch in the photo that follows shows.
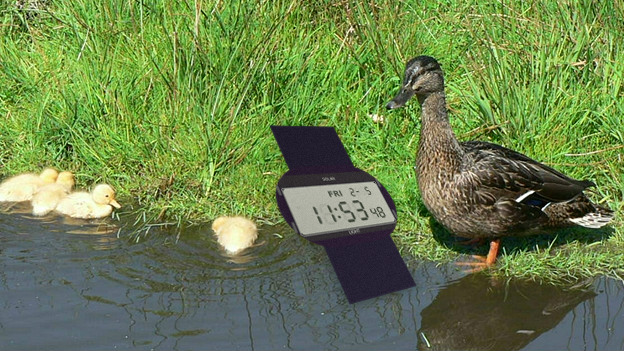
11:53:48
